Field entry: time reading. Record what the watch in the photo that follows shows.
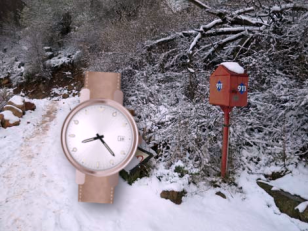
8:23
